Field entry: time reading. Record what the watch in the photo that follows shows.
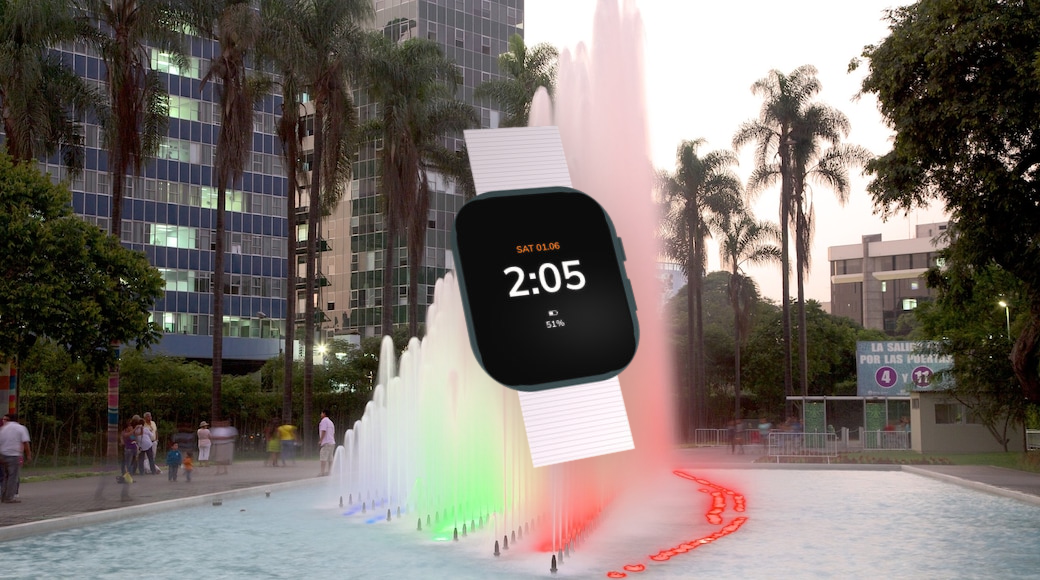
2:05
